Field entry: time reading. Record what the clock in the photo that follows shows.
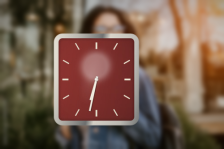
6:32
